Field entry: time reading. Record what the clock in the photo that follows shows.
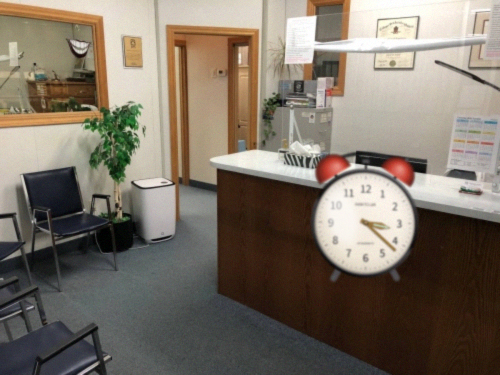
3:22
